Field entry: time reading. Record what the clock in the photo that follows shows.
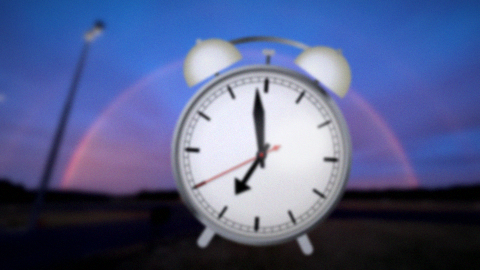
6:58:40
